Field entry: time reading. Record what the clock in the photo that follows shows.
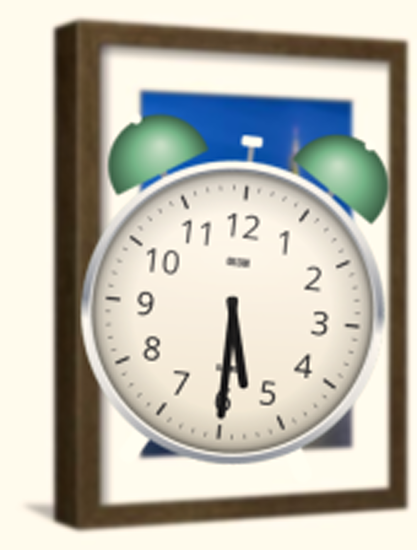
5:30
